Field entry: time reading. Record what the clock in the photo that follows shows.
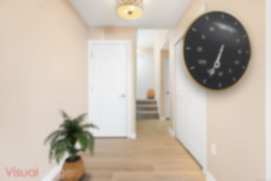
6:34
